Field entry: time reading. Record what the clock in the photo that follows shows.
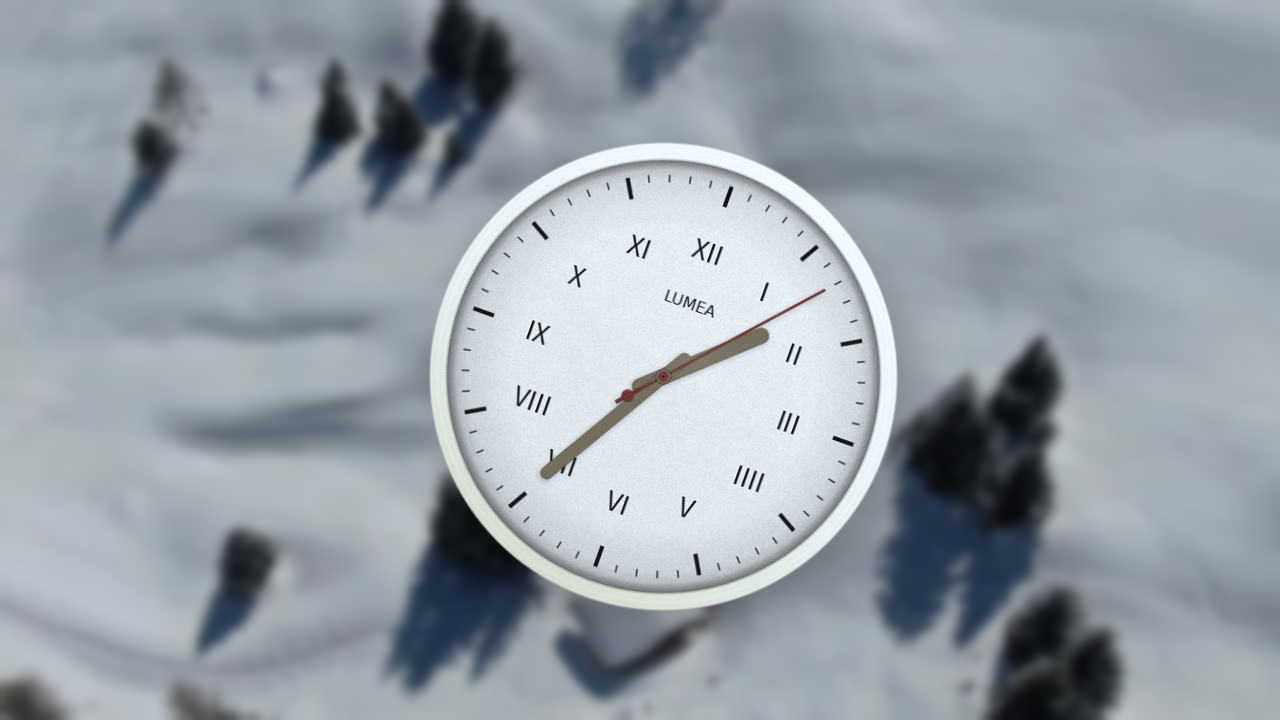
1:35:07
